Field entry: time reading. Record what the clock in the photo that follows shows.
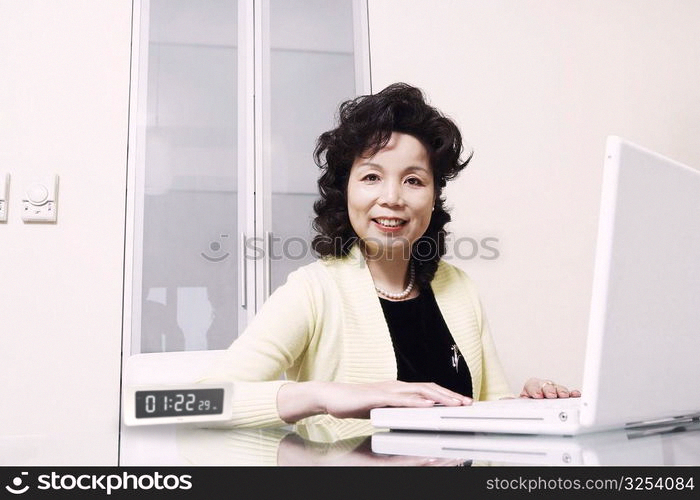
1:22
